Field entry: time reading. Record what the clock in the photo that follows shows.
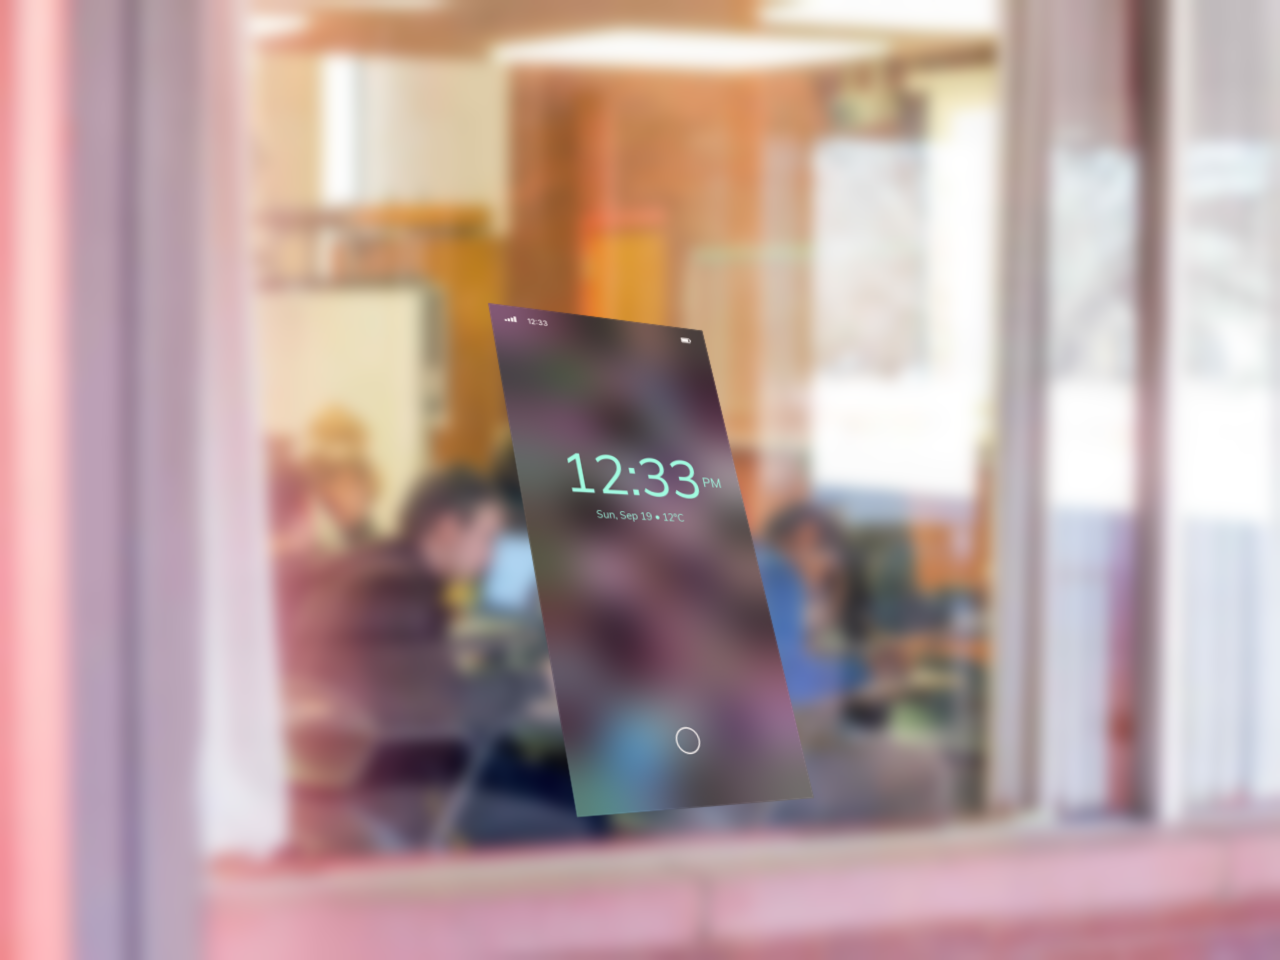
12:33
